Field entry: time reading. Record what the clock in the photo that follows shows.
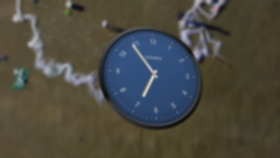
6:54
